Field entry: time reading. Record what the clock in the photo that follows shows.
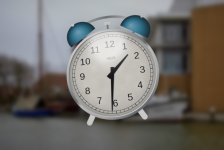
1:31
